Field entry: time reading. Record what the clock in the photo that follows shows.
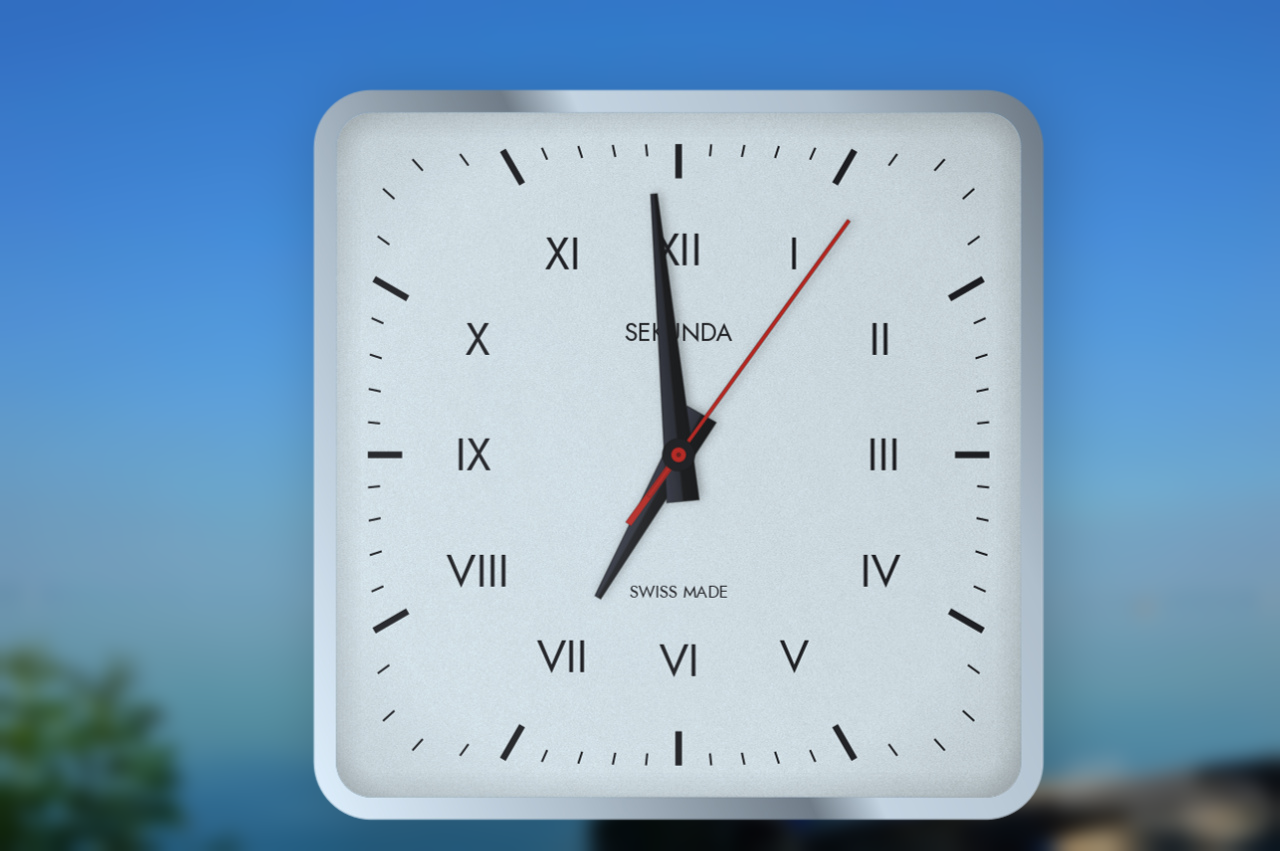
6:59:06
